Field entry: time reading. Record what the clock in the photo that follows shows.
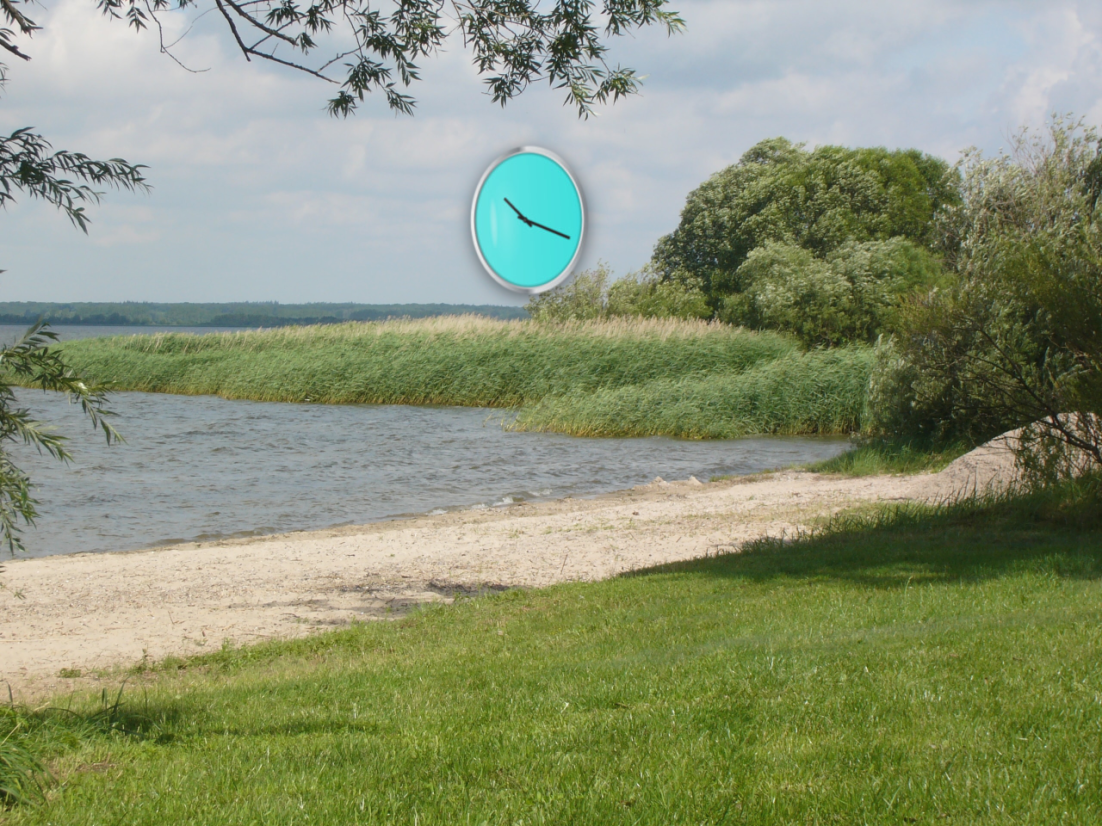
10:18
